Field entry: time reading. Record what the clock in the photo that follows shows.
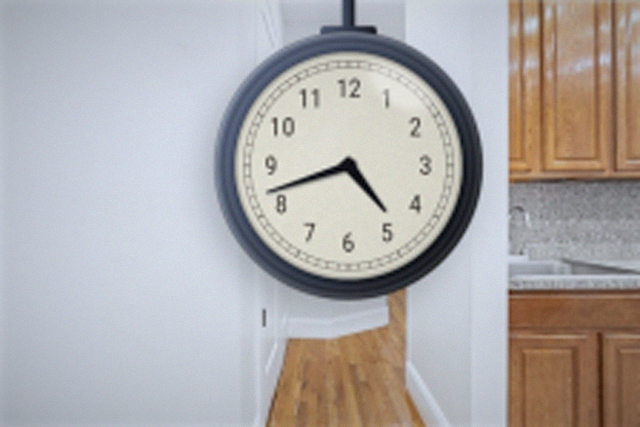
4:42
